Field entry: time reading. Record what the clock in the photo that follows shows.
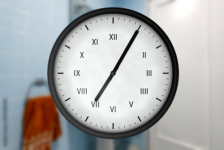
7:05
